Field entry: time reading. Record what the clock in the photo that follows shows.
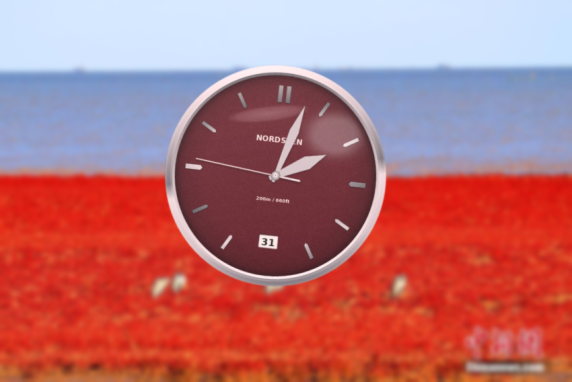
2:02:46
